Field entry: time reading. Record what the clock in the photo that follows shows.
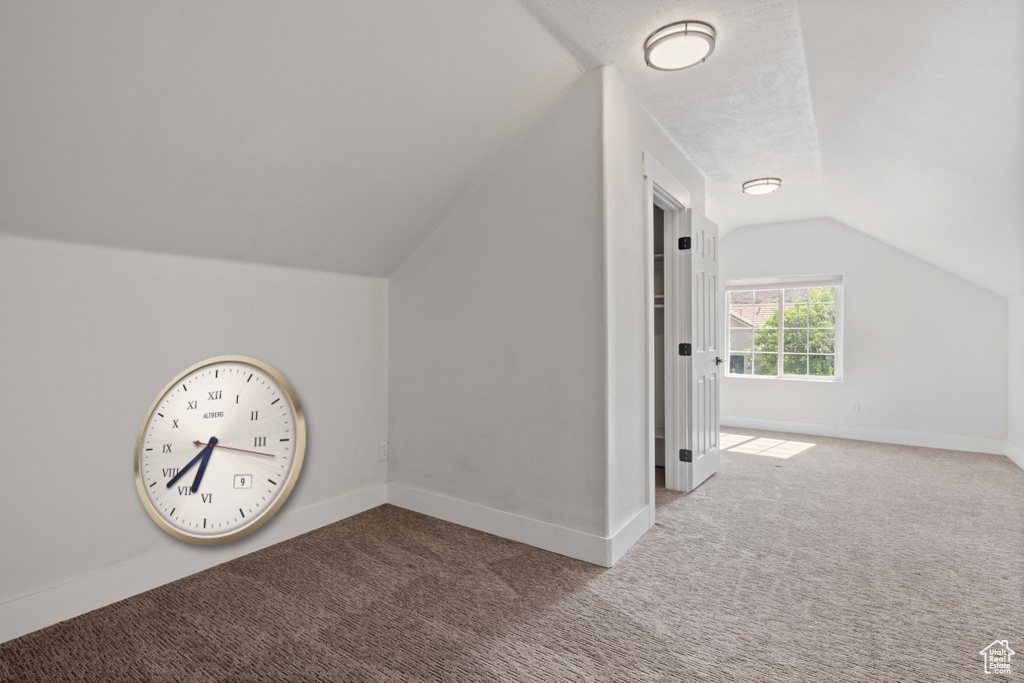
6:38:17
